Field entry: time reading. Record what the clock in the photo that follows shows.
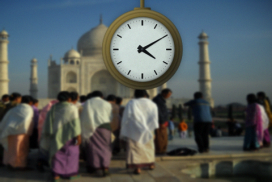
4:10
